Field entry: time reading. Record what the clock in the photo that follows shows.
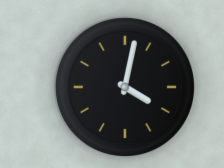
4:02
